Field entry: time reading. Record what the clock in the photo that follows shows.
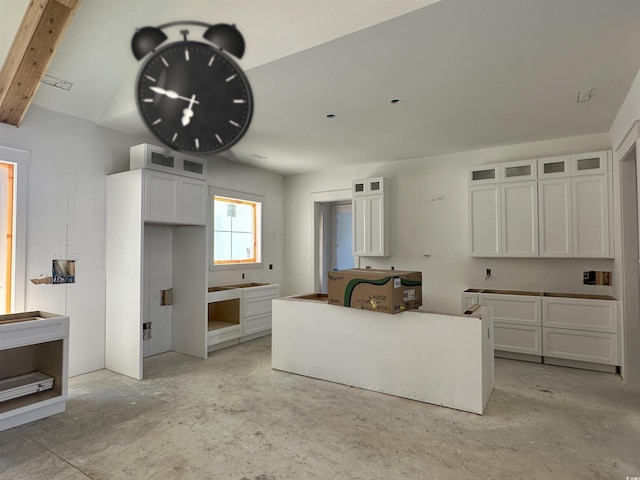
6:48
